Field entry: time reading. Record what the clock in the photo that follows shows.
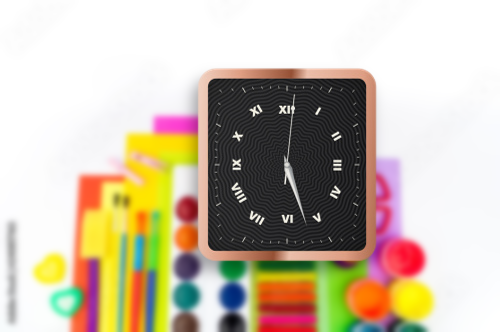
5:27:01
